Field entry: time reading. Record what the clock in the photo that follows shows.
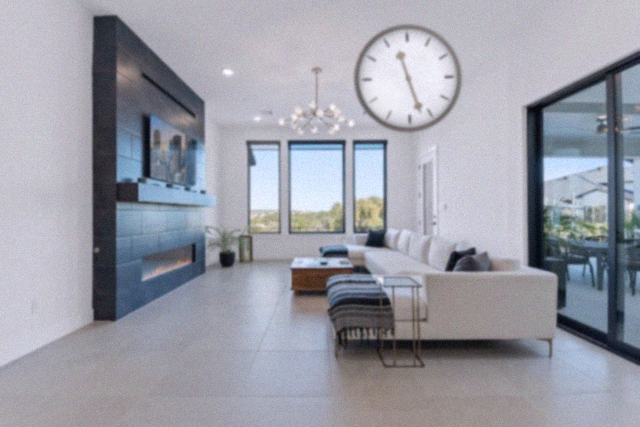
11:27
